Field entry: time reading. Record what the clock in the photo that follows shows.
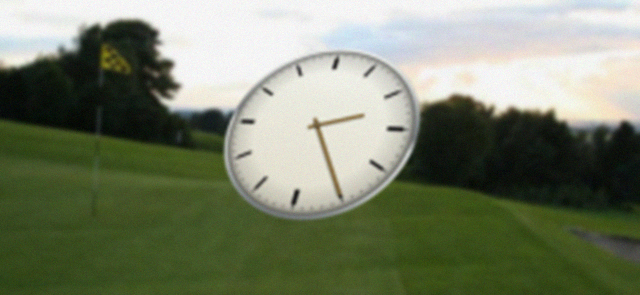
2:25
